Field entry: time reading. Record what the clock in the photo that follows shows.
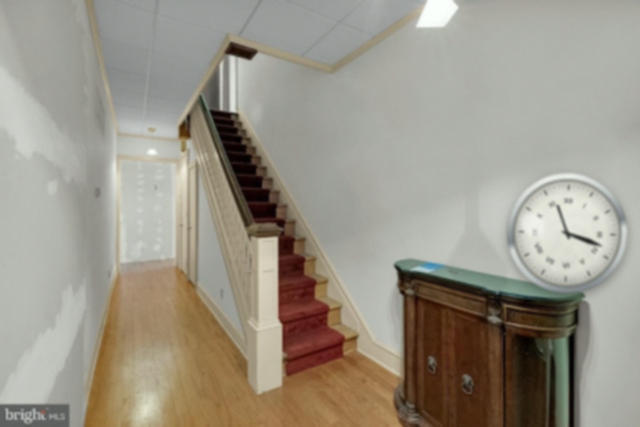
11:18
